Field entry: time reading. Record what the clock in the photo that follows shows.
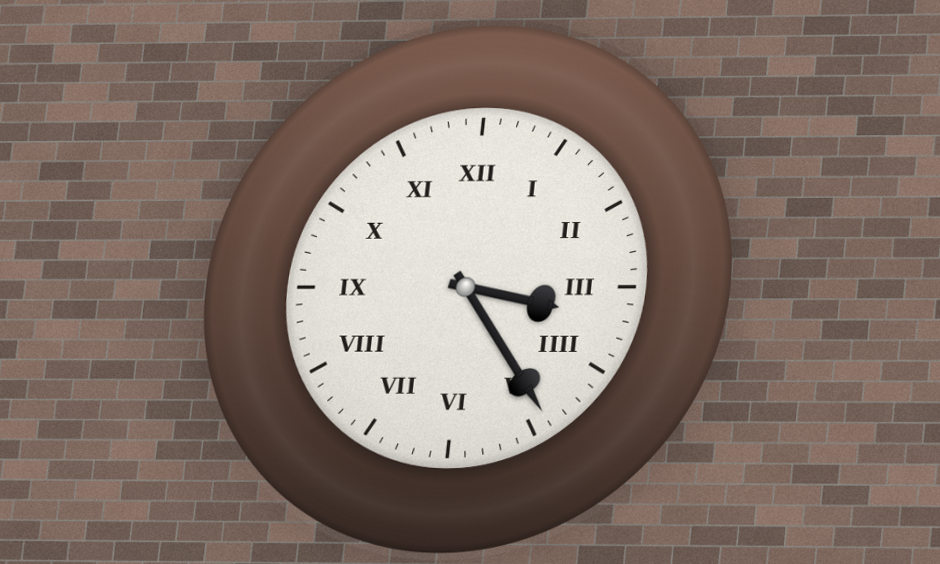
3:24
